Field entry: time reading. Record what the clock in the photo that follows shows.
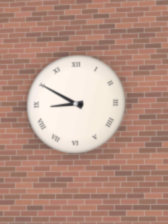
8:50
